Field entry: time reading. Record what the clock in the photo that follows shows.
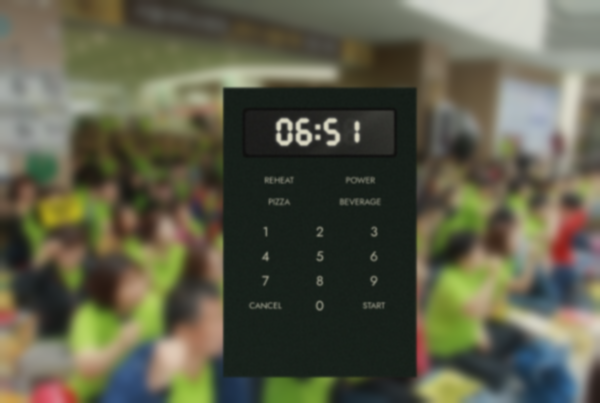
6:51
